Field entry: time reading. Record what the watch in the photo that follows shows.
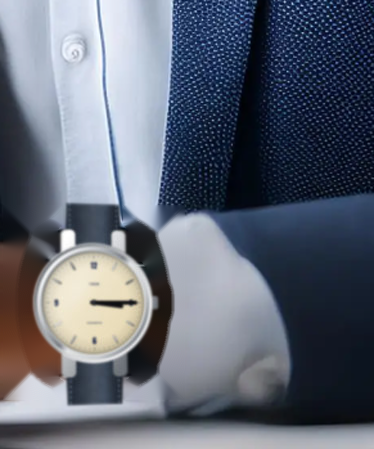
3:15
